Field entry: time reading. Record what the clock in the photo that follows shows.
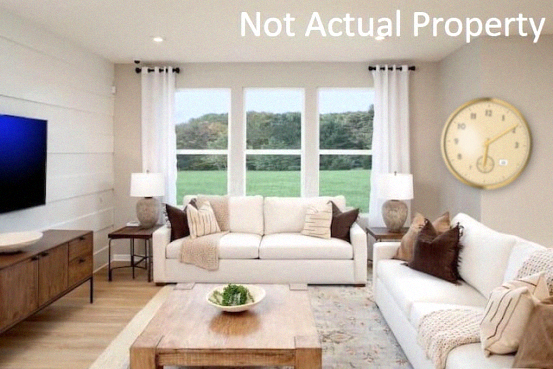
6:09
